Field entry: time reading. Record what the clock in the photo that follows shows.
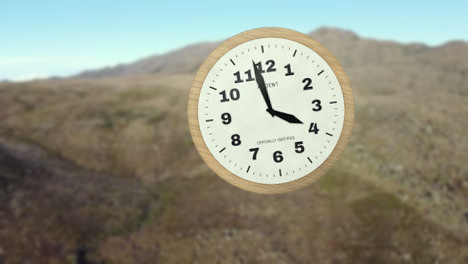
3:58
